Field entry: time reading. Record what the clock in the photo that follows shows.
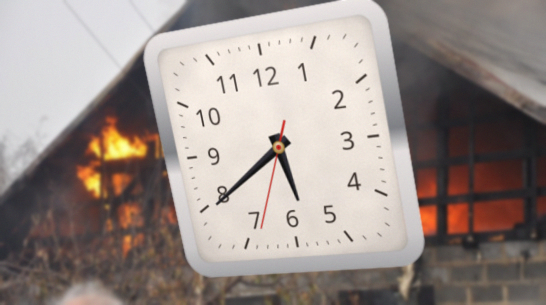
5:39:34
